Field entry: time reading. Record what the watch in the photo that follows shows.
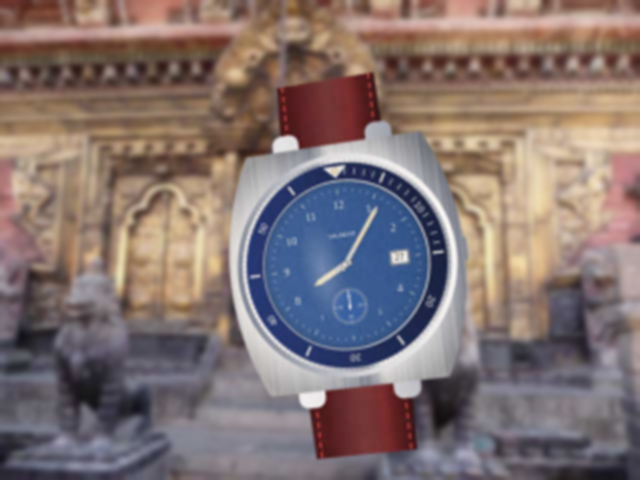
8:06
